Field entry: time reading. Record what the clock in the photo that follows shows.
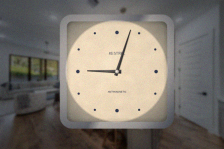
9:03
